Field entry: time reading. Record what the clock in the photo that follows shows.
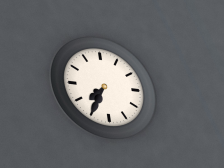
7:35
